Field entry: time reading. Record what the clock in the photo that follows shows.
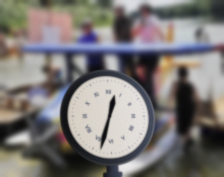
12:33
